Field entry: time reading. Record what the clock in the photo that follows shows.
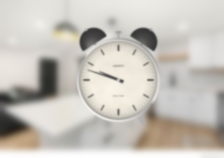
9:48
